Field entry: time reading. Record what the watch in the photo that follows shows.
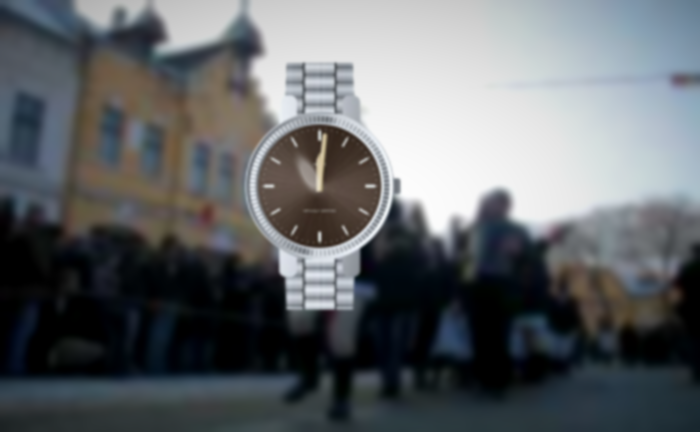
12:01
